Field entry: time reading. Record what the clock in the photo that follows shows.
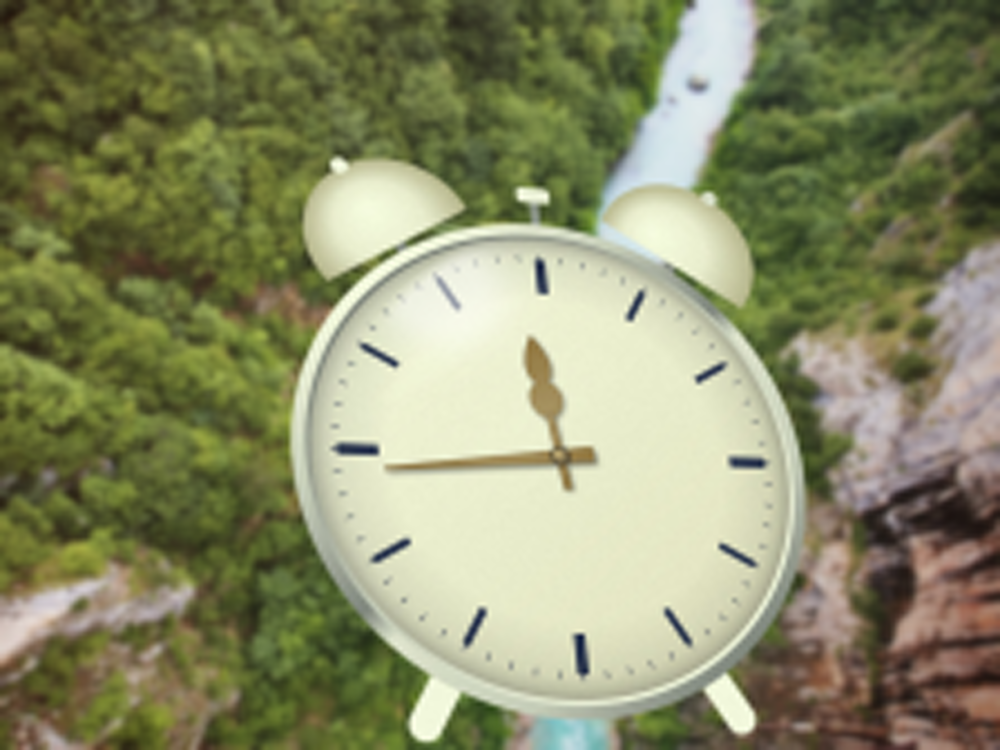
11:44
